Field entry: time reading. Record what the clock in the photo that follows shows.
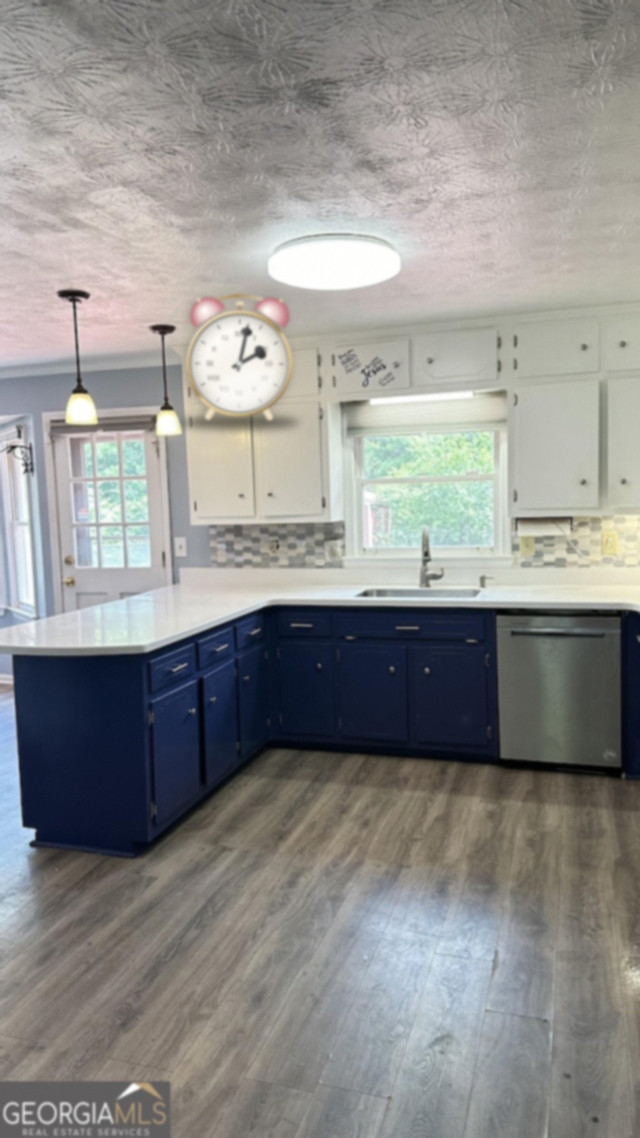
2:02
